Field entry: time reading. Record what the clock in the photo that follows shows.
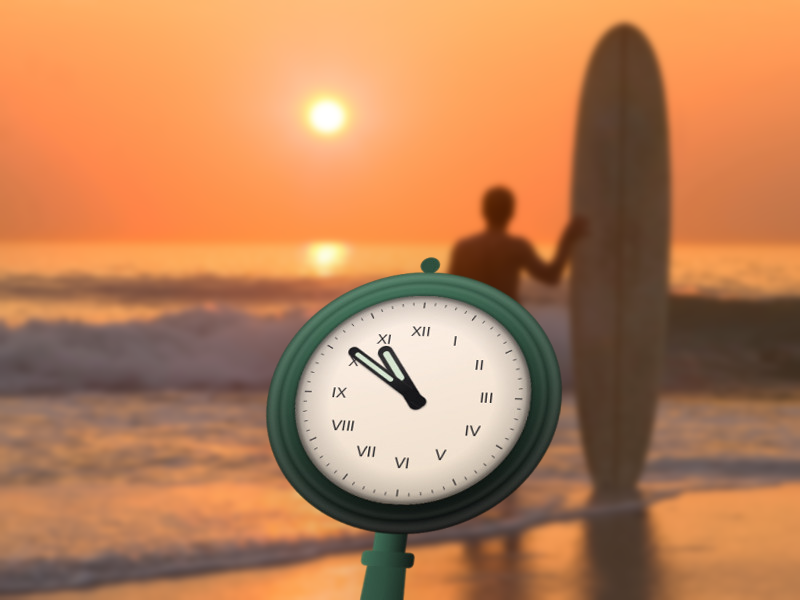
10:51
